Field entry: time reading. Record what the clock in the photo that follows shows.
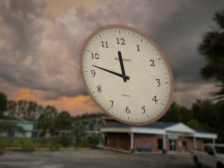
11:47
